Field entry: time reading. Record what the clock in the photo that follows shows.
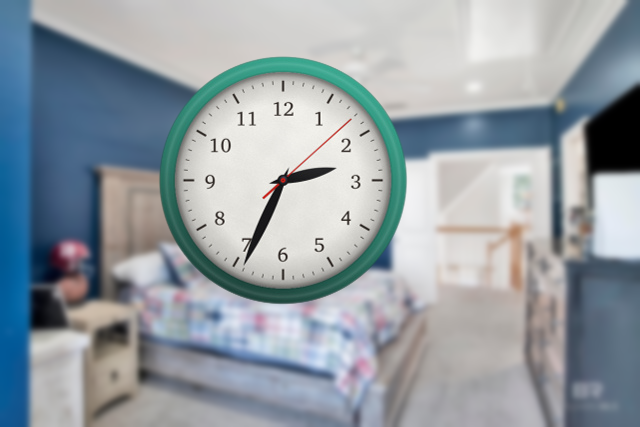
2:34:08
